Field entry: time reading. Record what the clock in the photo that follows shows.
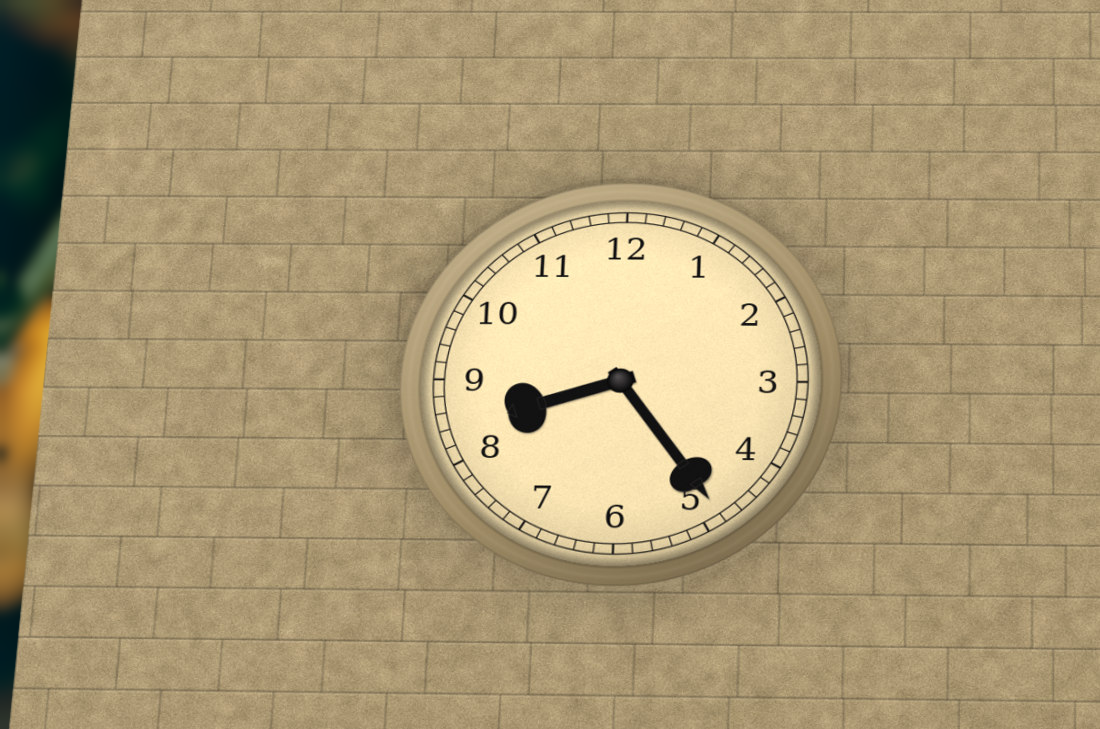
8:24
